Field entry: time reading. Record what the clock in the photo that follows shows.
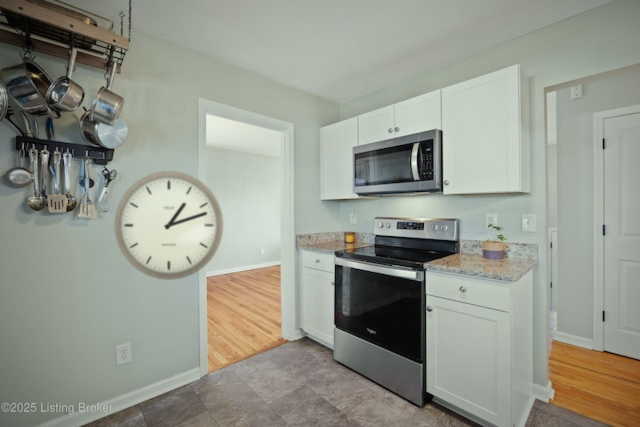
1:12
